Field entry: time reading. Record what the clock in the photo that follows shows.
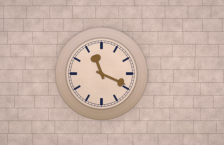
11:19
